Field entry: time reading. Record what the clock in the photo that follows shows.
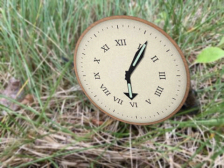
6:06
